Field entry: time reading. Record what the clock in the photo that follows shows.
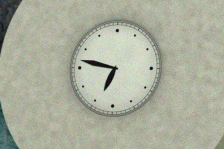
6:47
